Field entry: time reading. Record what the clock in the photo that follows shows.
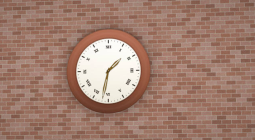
1:32
